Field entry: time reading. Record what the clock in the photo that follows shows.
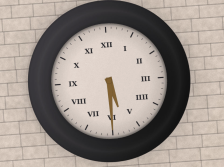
5:30
